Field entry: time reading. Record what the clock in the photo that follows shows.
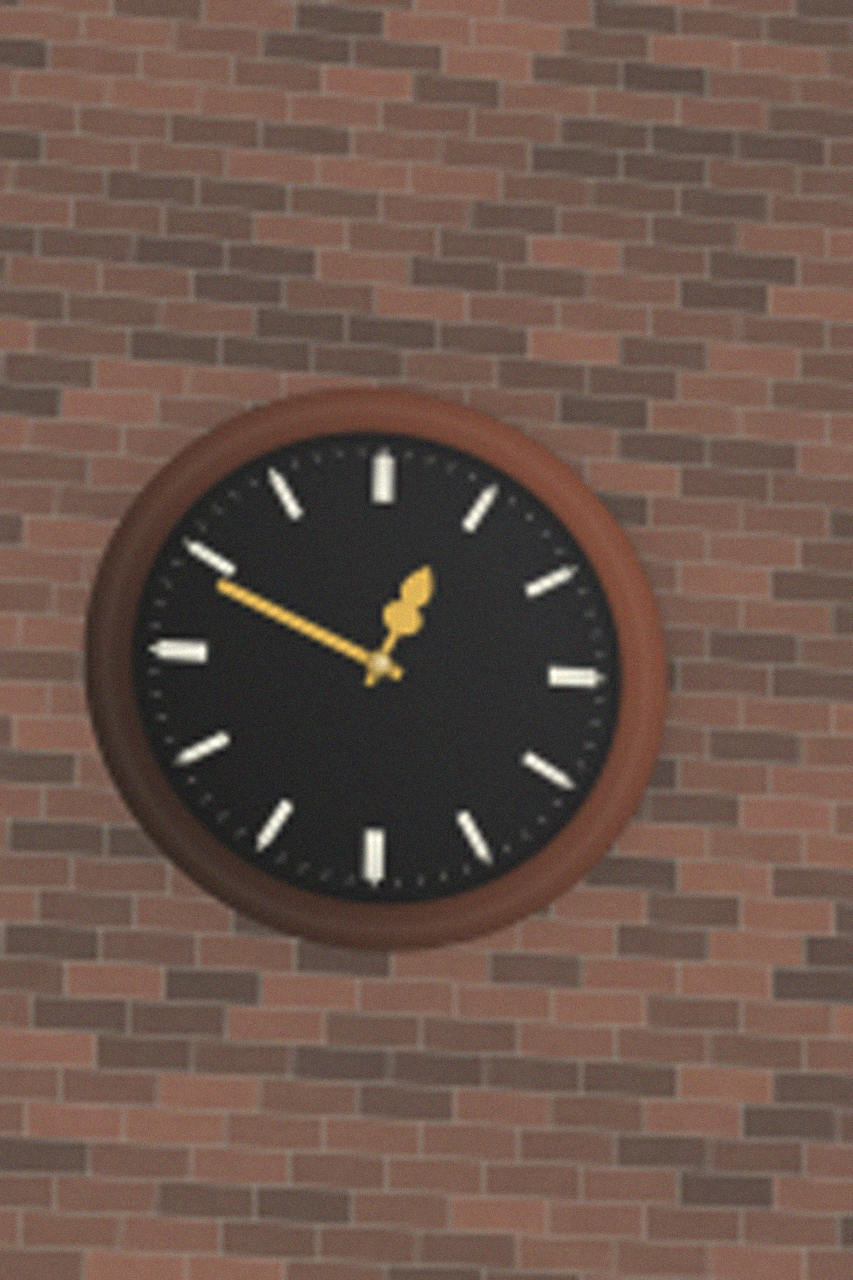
12:49
